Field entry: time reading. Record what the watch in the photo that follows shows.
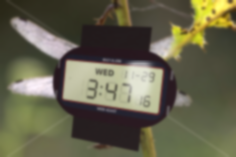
3:47
